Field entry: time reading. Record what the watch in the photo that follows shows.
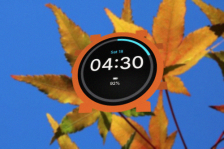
4:30
